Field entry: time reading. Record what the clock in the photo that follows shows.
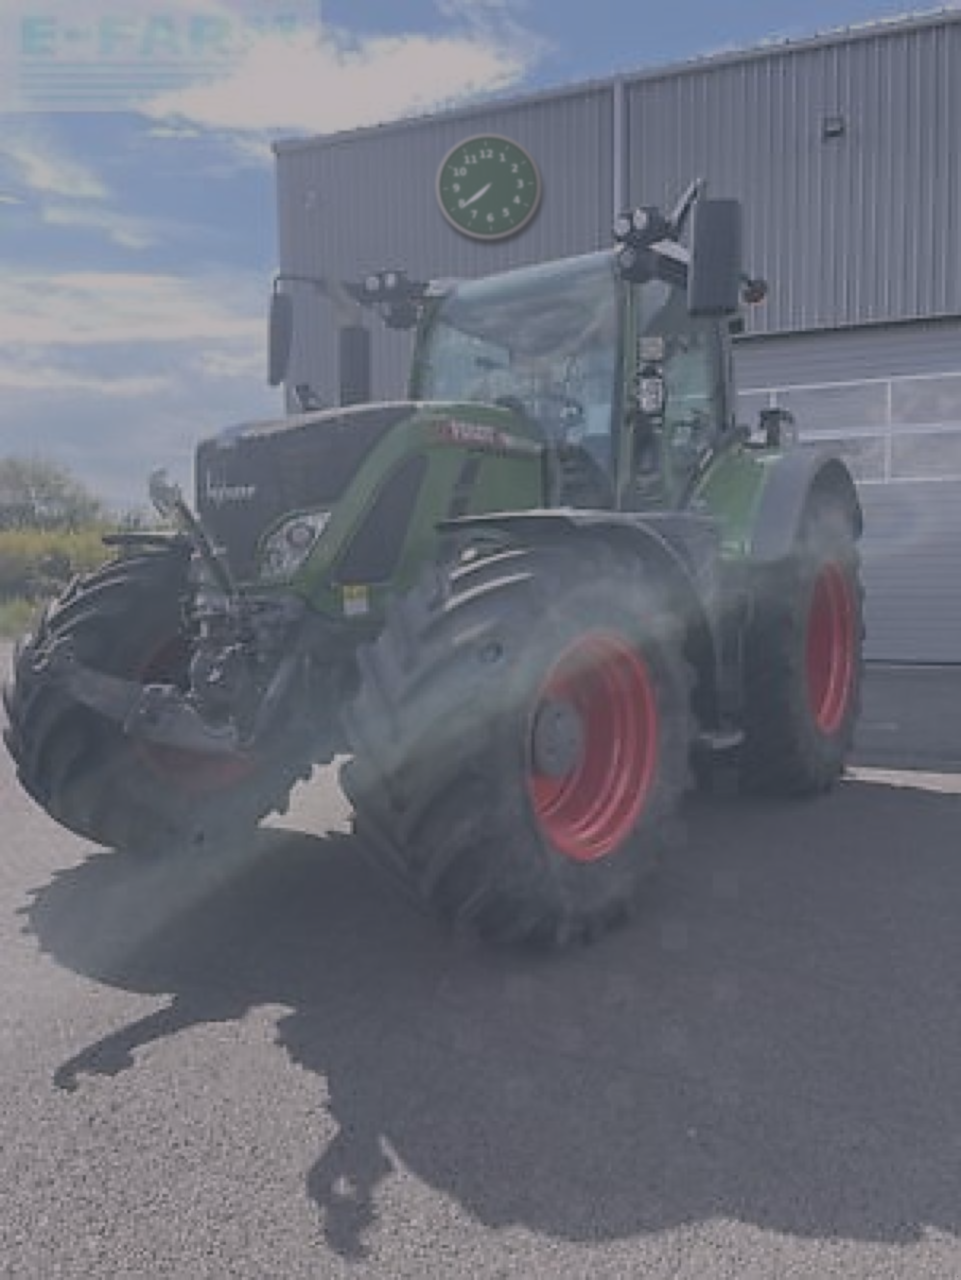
7:39
